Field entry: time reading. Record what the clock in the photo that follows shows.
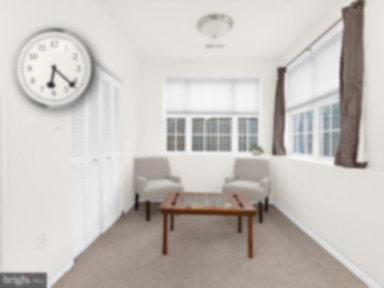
6:22
